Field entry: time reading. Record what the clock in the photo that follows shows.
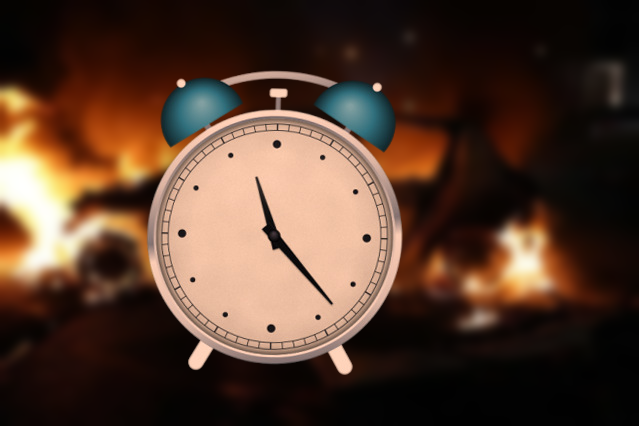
11:23
